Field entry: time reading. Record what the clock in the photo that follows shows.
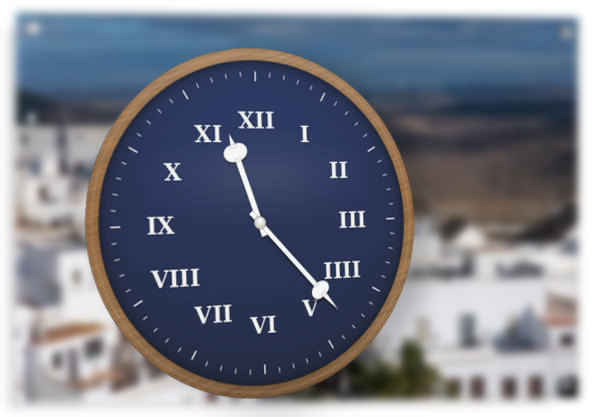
11:23
